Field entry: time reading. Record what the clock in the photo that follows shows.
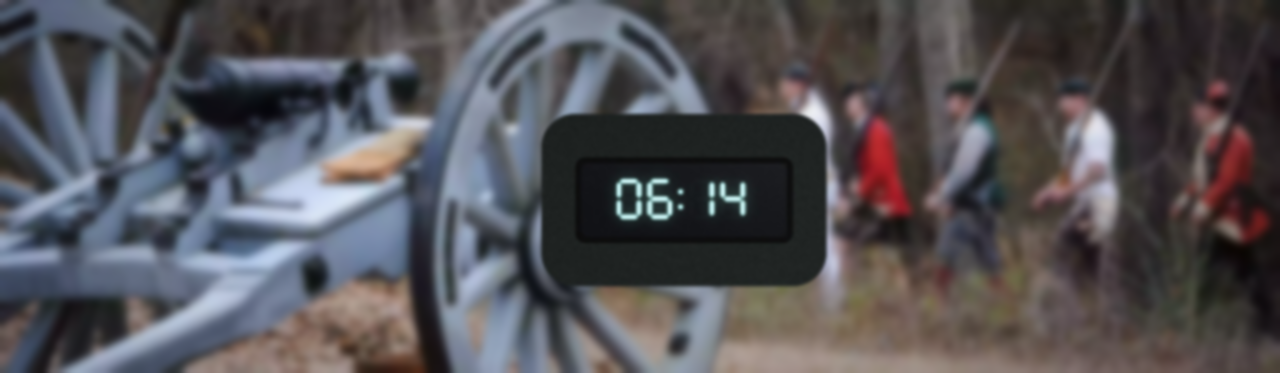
6:14
